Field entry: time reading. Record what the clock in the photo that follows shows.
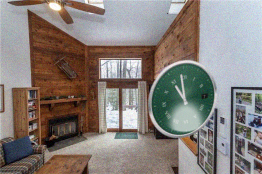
10:59
